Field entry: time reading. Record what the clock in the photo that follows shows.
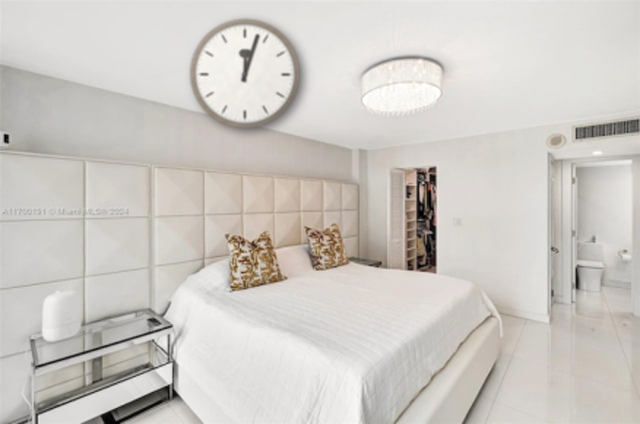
12:03
